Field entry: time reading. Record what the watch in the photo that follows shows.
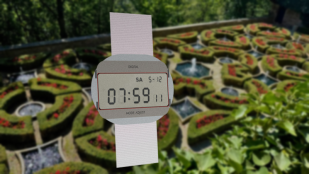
7:59:11
